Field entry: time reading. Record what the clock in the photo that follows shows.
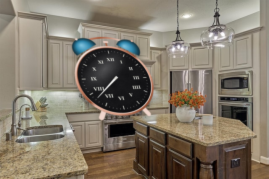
7:38
